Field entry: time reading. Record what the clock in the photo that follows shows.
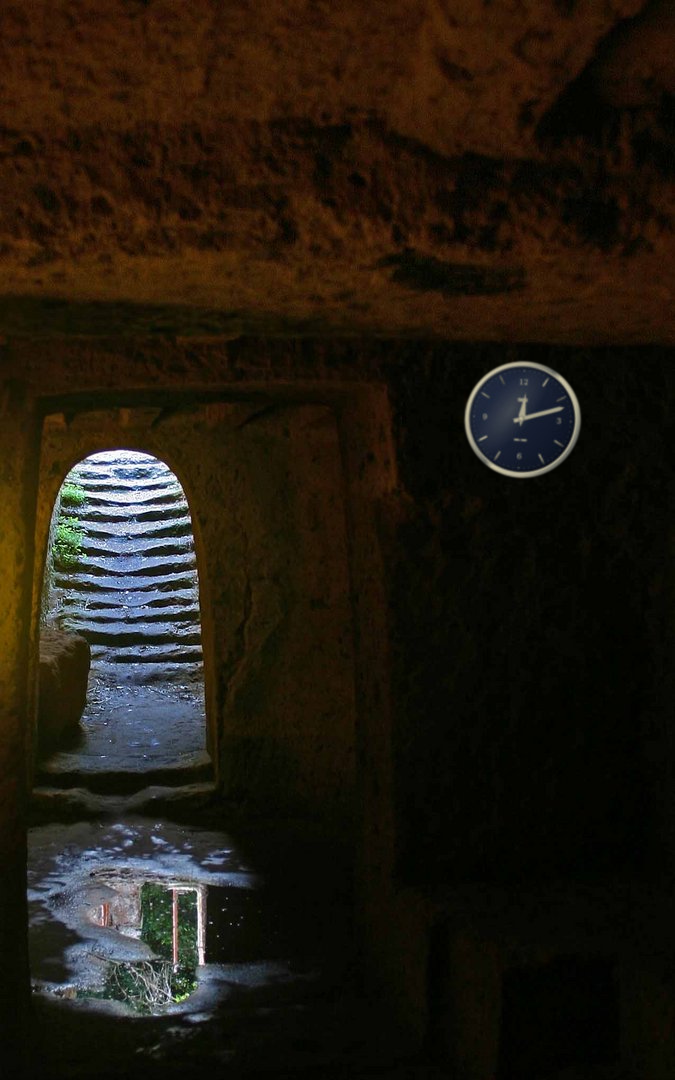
12:12
